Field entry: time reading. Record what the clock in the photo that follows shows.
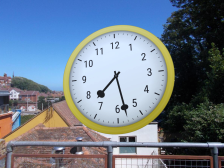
7:28
